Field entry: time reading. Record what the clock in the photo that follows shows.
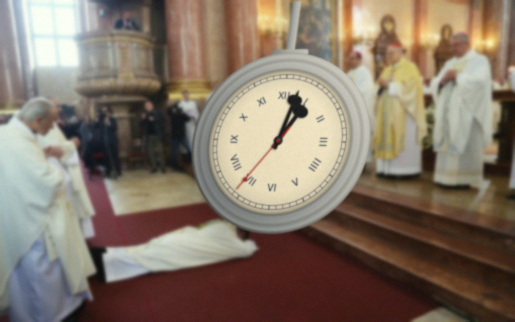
1:02:36
